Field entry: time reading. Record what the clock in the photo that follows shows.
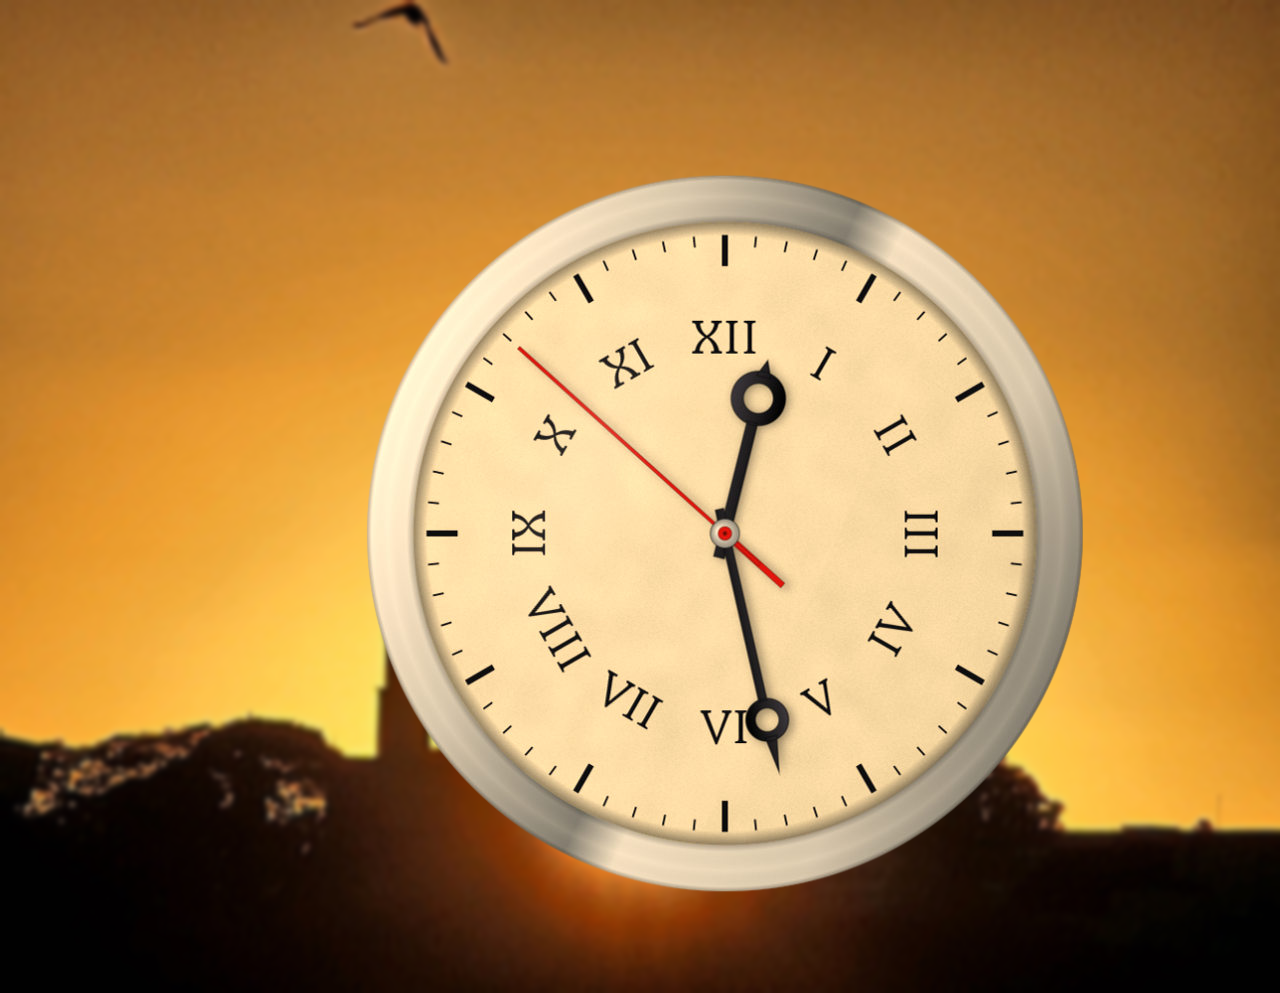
12:27:52
